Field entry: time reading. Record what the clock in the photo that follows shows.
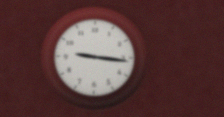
9:16
